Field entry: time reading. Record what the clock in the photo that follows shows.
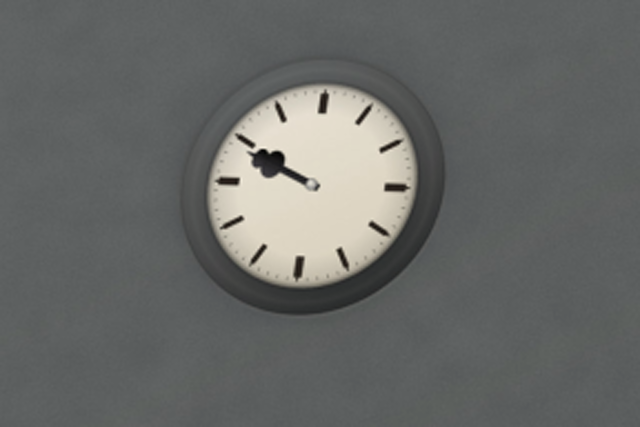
9:49
